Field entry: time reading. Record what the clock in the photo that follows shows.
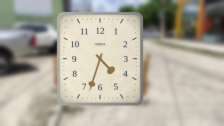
4:33
